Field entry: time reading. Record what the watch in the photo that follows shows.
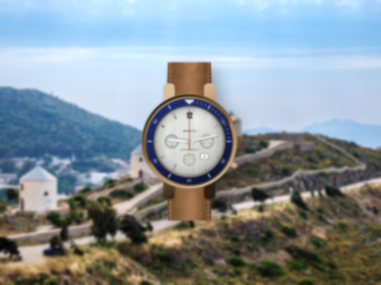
9:13
